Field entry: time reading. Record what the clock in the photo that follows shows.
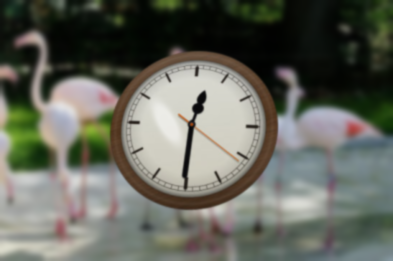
12:30:21
